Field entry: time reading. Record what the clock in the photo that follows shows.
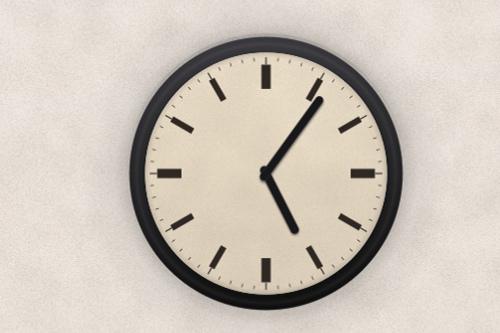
5:06
